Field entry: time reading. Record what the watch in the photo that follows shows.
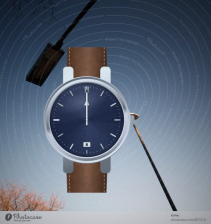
12:00
